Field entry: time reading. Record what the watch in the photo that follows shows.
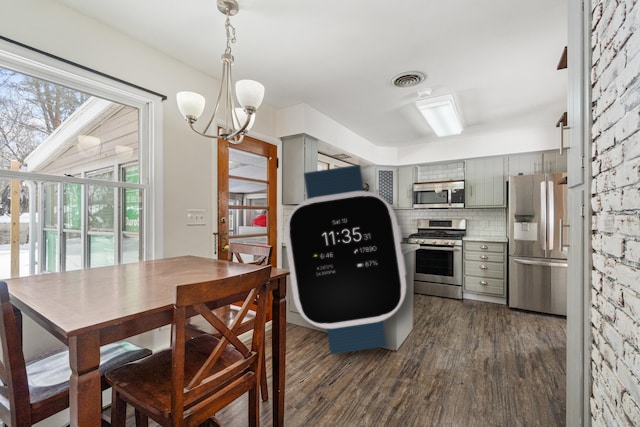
11:35
